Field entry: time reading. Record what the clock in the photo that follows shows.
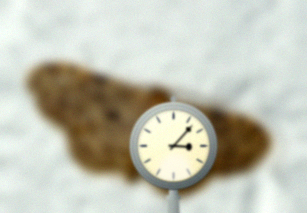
3:07
